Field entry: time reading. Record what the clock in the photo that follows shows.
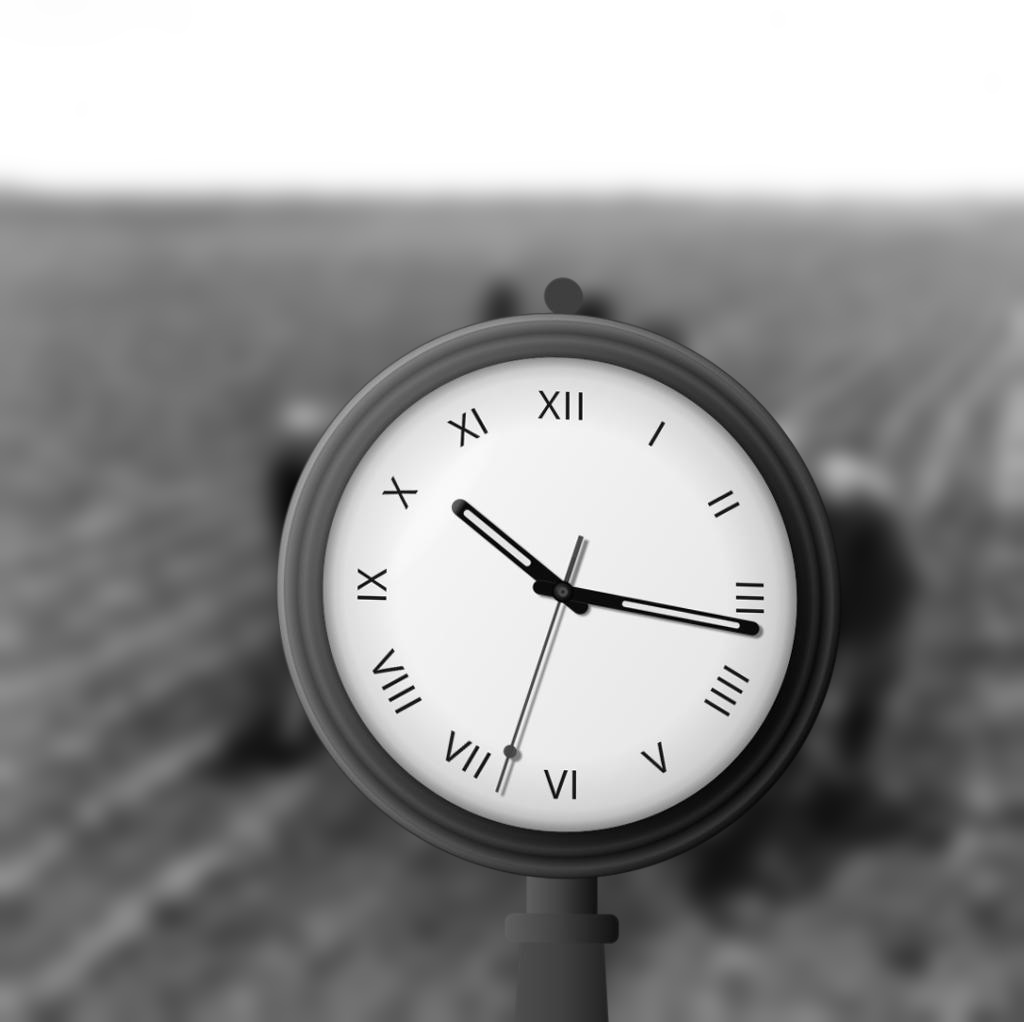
10:16:33
